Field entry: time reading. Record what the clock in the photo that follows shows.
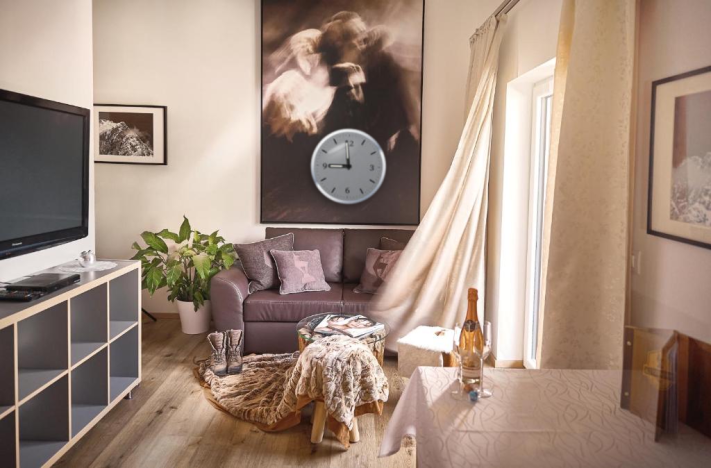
8:59
